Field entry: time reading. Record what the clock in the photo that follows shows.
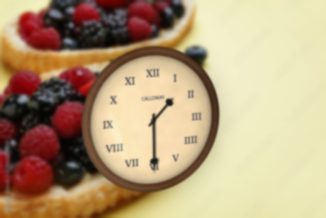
1:30
